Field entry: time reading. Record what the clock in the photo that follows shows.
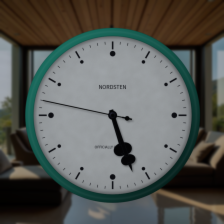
5:26:47
